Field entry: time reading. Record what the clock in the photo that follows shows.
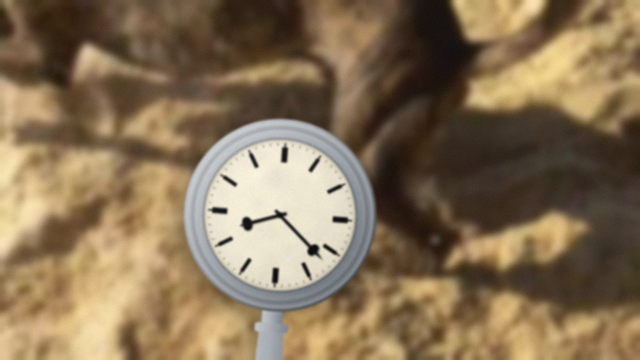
8:22
